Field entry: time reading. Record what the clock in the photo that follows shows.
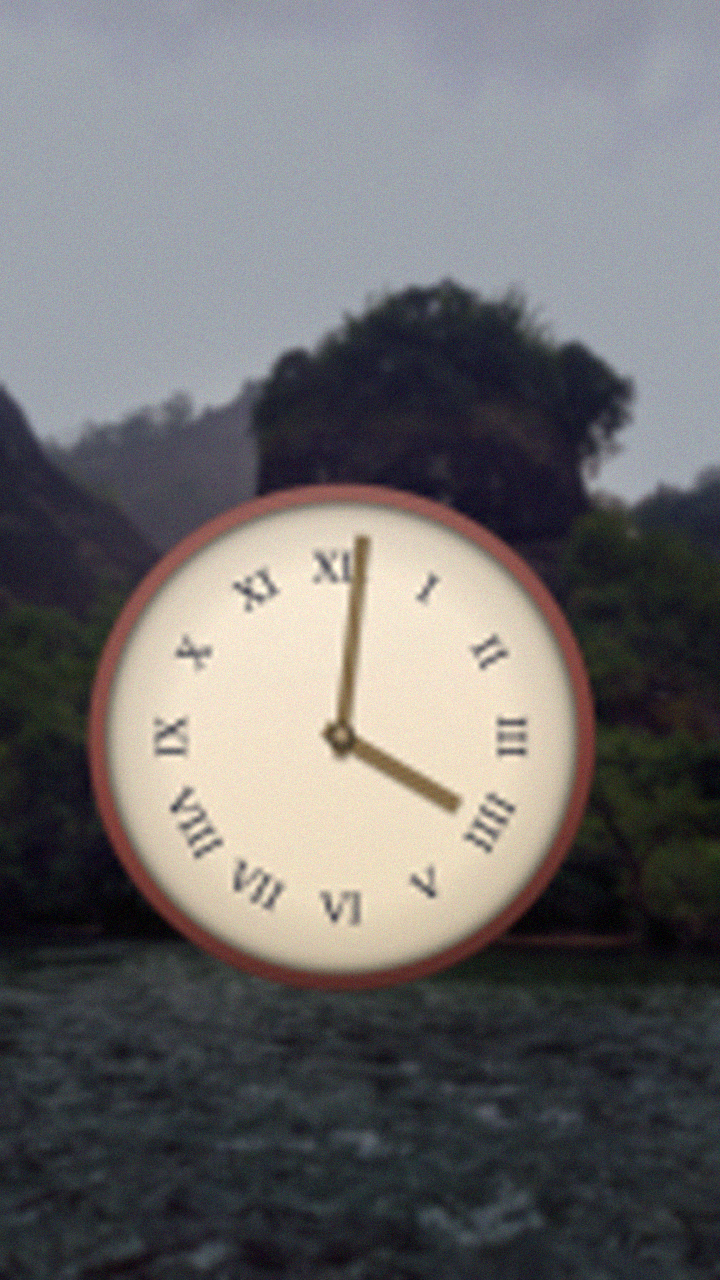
4:01
